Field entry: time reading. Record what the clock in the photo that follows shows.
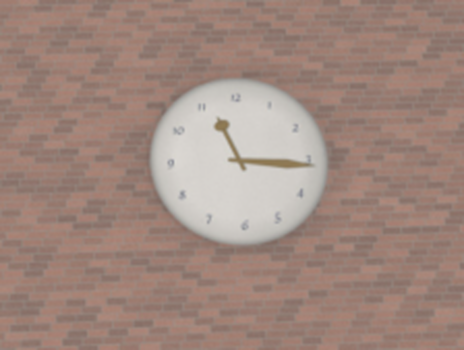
11:16
